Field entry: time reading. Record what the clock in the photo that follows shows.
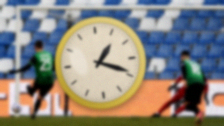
1:19
